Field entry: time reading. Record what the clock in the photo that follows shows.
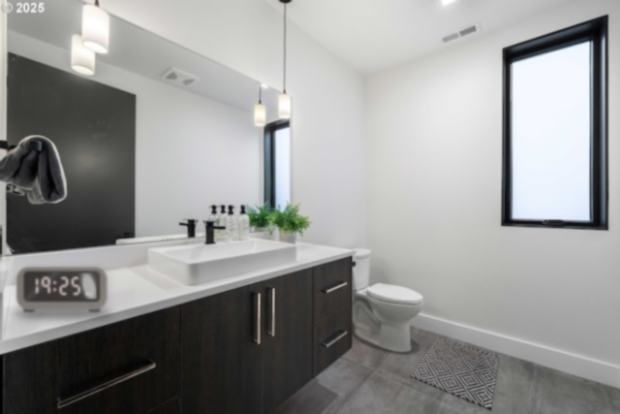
19:25
